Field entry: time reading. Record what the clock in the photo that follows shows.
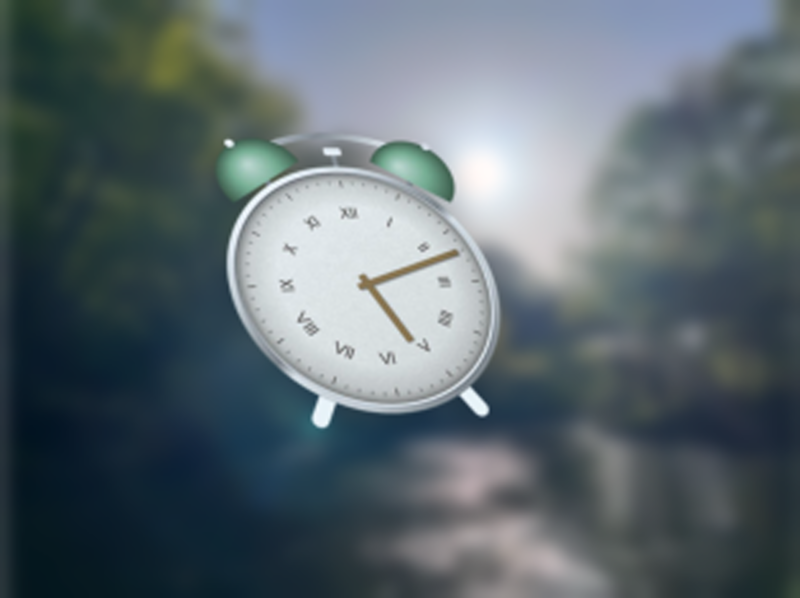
5:12
